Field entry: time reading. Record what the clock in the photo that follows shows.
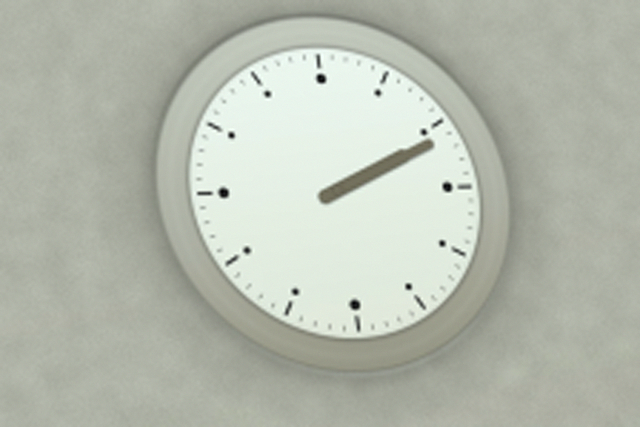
2:11
